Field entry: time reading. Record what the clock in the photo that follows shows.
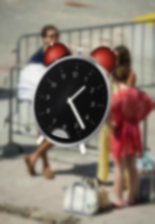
1:23
